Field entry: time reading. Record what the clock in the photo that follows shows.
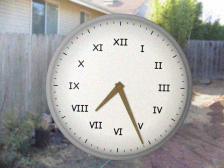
7:26
